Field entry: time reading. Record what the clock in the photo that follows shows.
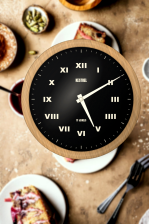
5:10
